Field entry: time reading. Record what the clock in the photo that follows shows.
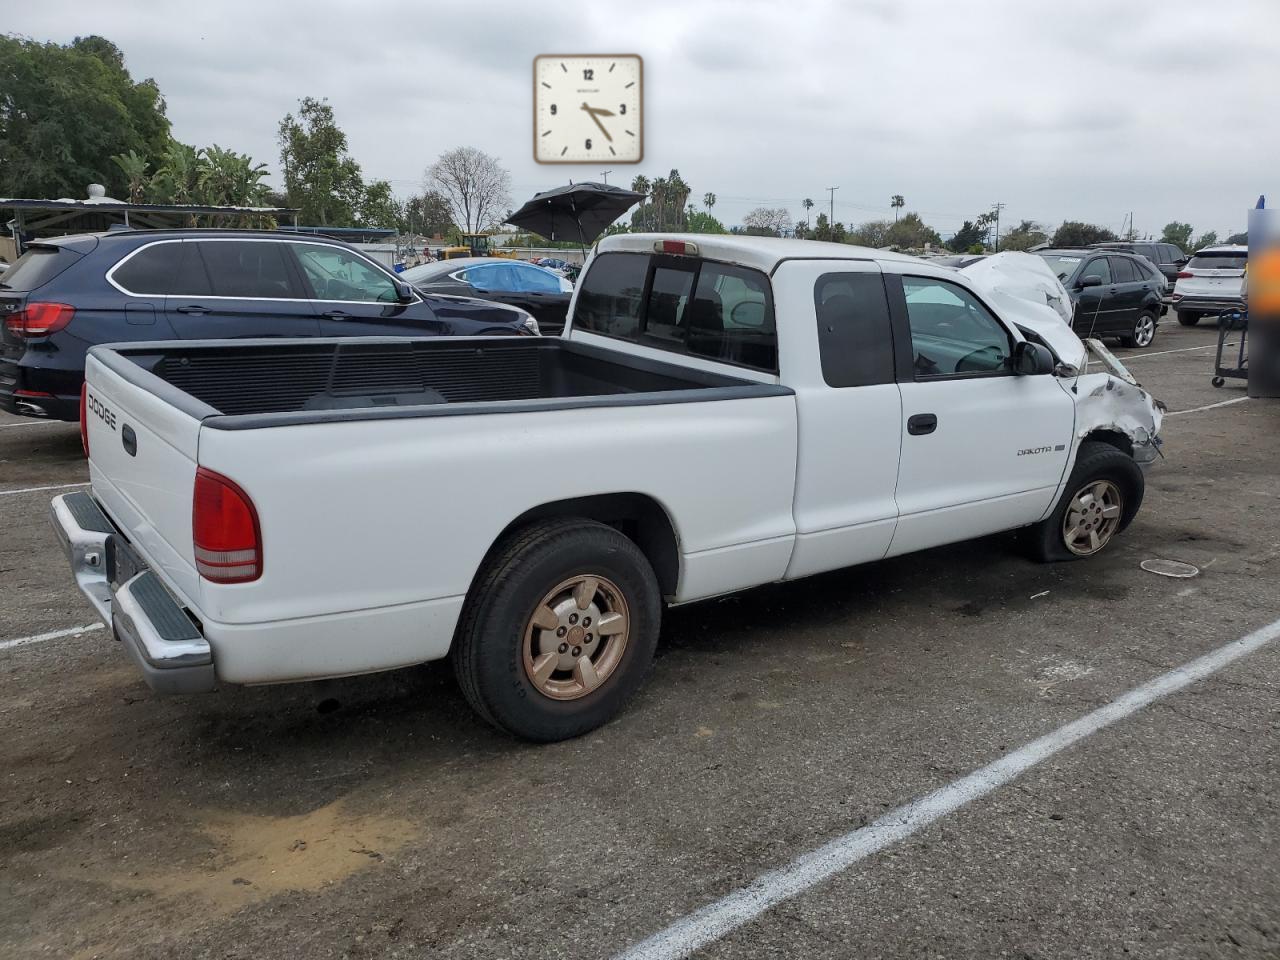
3:24
